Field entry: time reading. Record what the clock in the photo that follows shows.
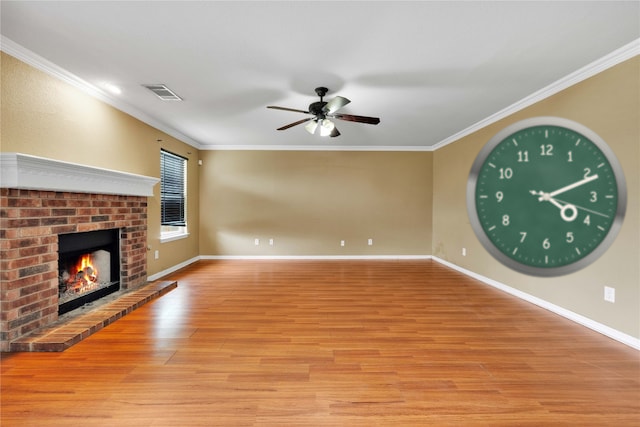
4:11:18
